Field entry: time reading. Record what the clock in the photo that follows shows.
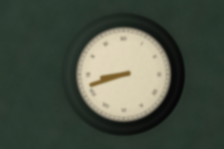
8:42
